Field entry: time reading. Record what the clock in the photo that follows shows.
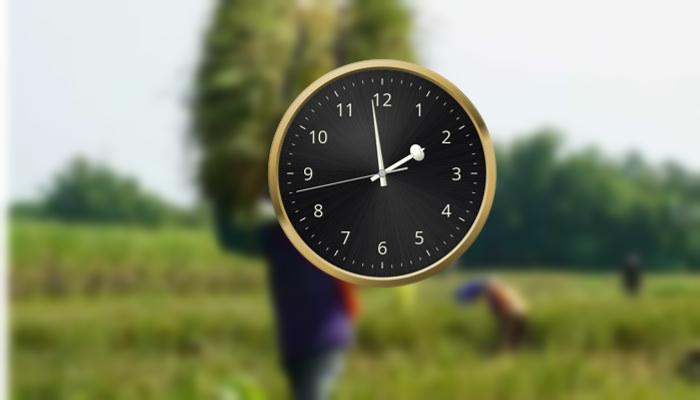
1:58:43
